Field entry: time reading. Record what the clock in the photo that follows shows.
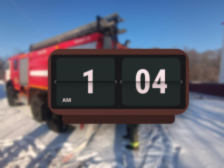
1:04
